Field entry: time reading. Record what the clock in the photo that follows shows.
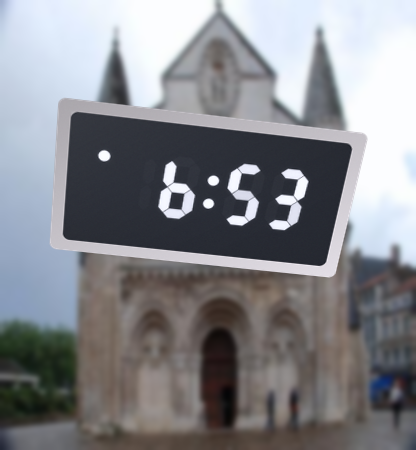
6:53
